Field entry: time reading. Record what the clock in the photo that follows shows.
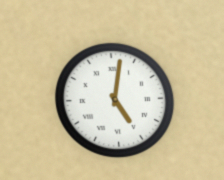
5:02
